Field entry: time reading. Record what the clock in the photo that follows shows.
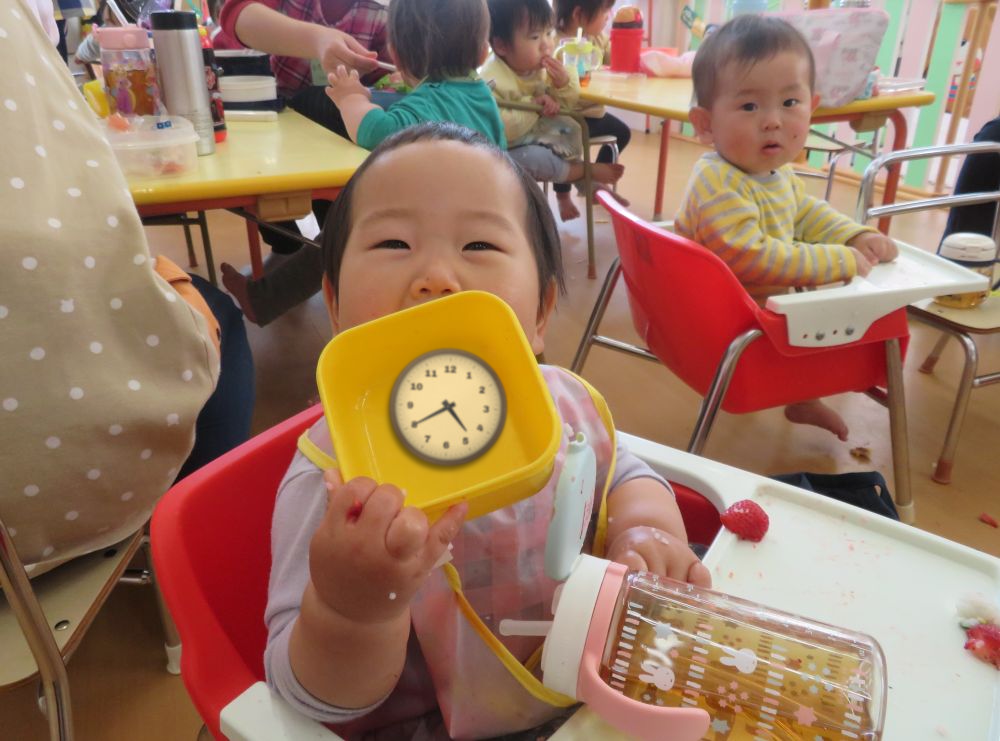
4:40
